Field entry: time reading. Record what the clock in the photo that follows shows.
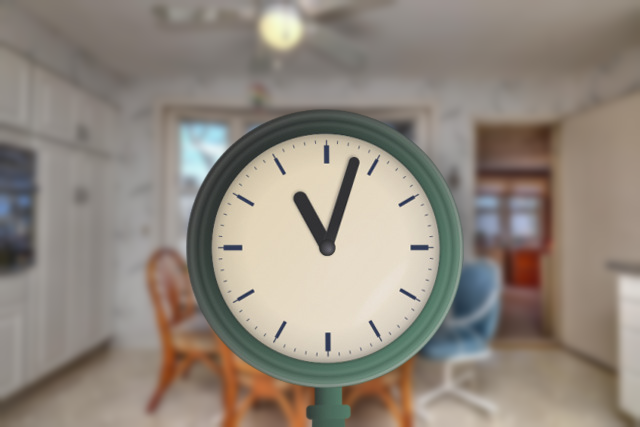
11:03
